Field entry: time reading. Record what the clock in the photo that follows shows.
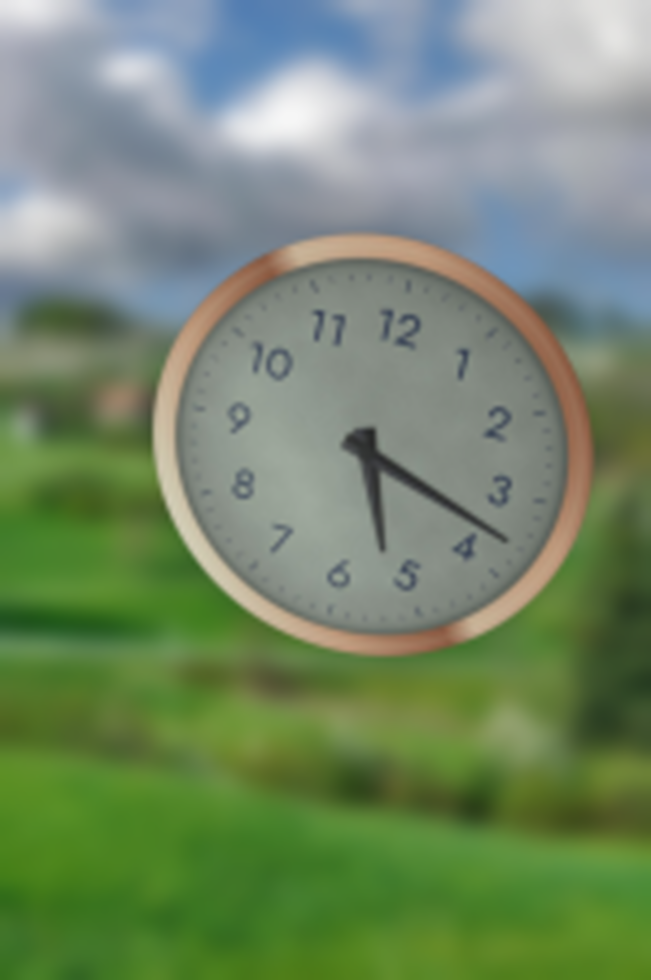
5:18
